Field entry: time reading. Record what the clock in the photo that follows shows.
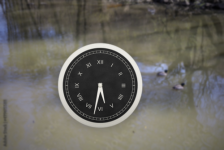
5:32
